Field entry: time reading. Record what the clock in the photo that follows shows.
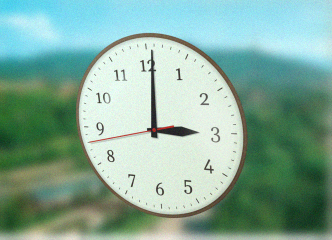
3:00:43
